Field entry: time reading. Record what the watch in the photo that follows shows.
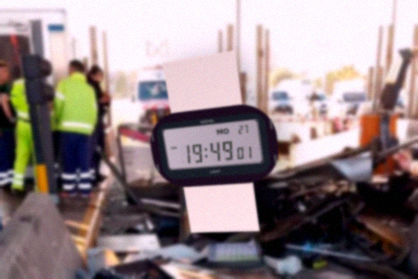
19:49:01
